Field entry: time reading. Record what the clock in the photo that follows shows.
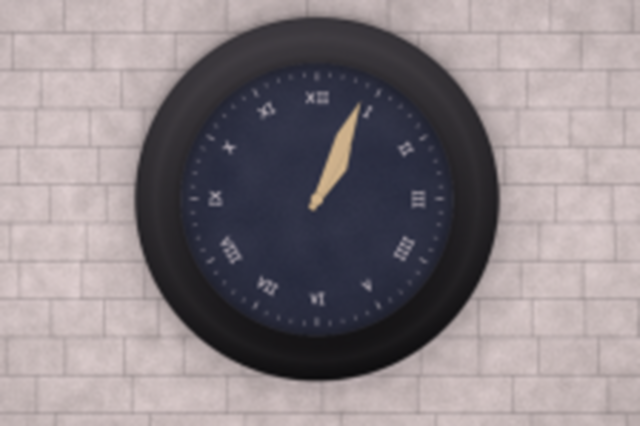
1:04
